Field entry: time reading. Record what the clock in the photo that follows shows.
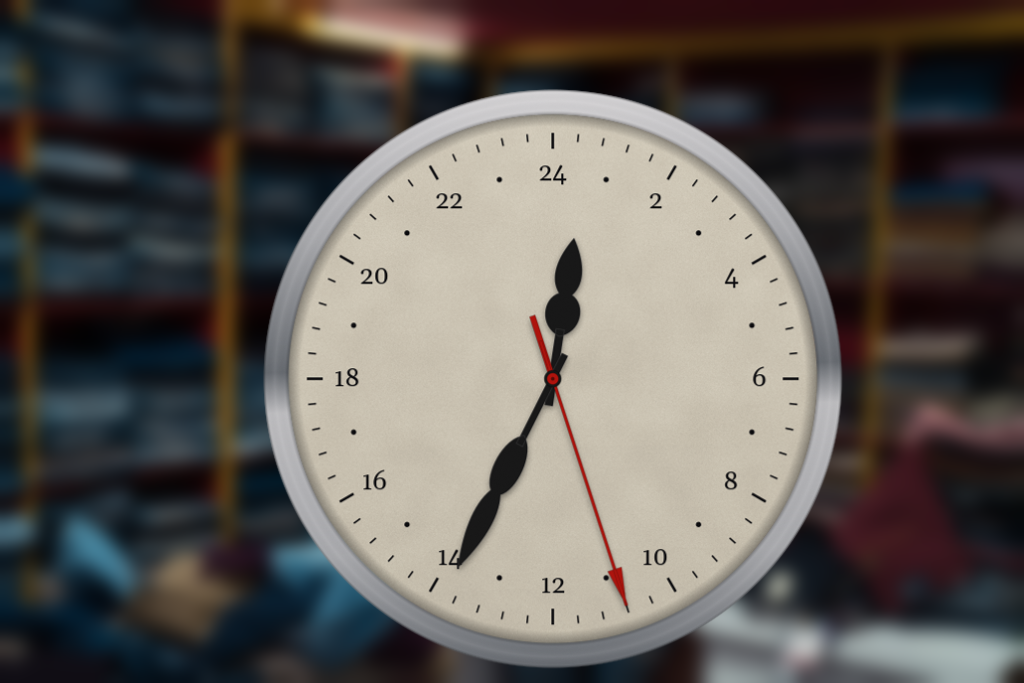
0:34:27
